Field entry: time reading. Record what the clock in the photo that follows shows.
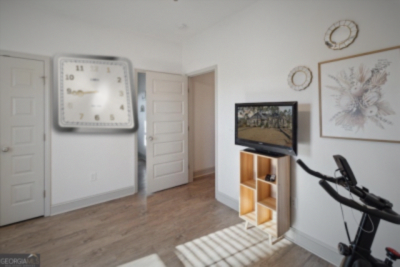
8:44
